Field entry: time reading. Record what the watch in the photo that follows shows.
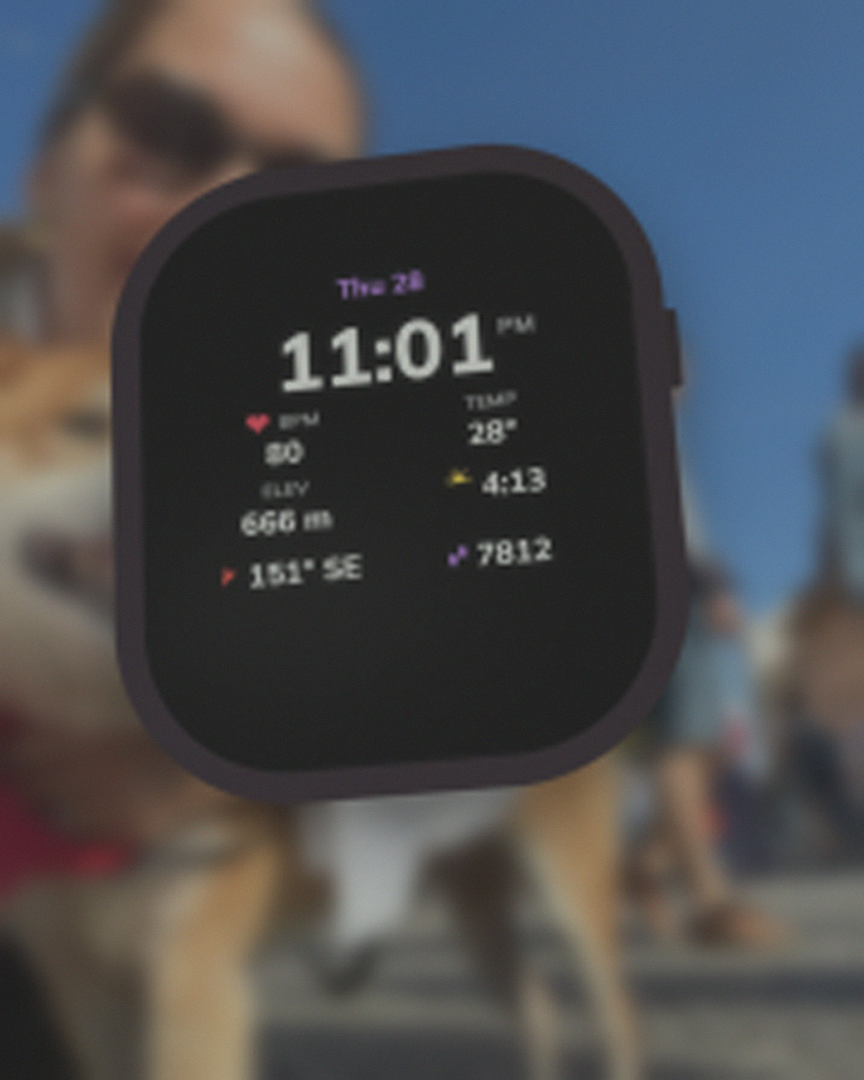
11:01
